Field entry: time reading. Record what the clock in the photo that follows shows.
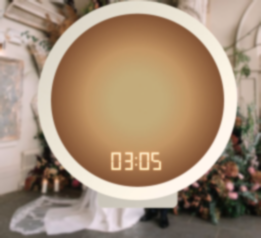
3:05
